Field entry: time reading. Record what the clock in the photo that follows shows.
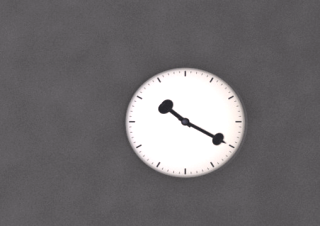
10:20
